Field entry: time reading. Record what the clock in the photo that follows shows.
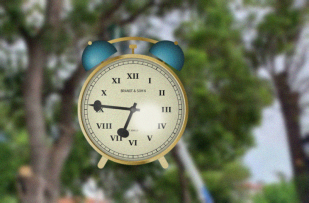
6:46
